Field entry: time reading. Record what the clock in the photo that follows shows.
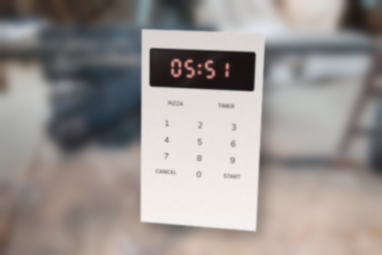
5:51
